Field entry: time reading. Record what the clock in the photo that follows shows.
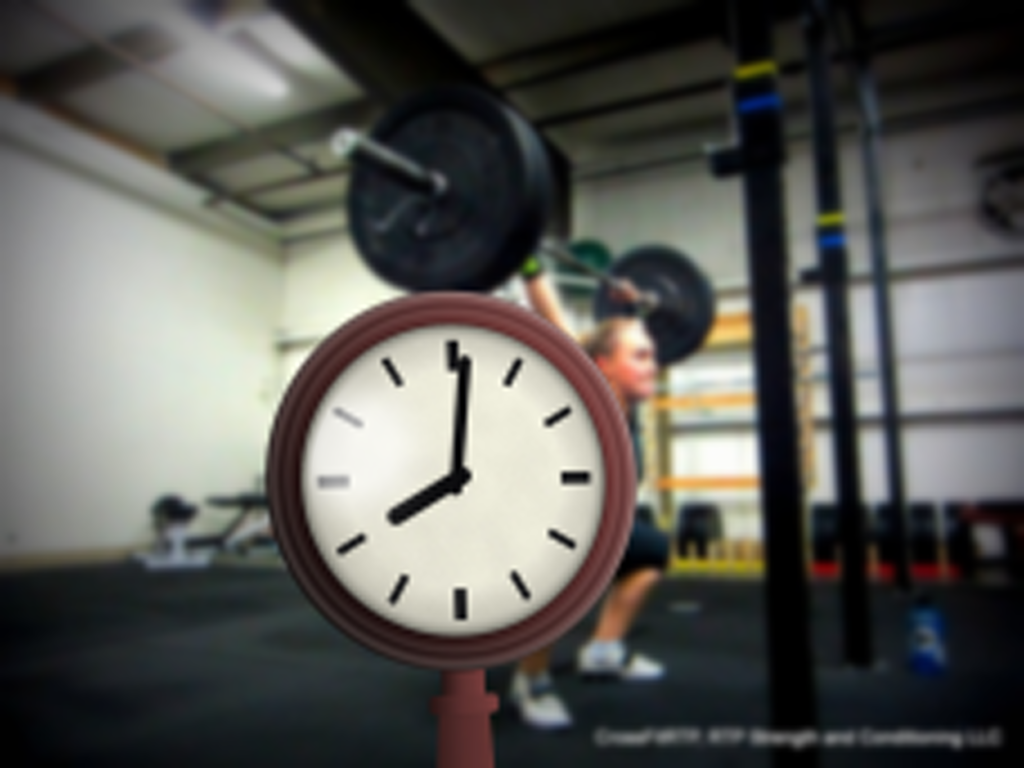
8:01
